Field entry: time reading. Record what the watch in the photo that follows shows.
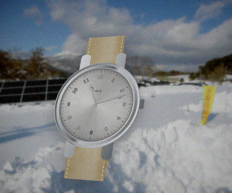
11:12
